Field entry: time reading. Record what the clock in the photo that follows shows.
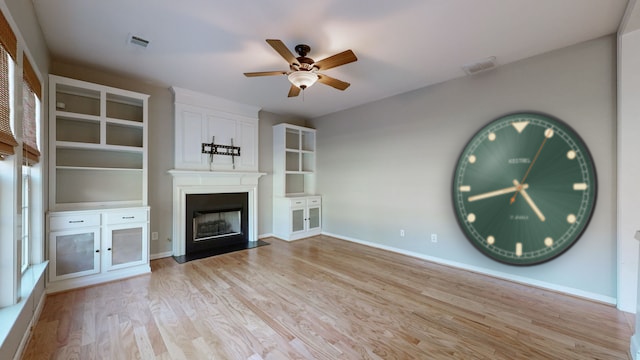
4:43:05
